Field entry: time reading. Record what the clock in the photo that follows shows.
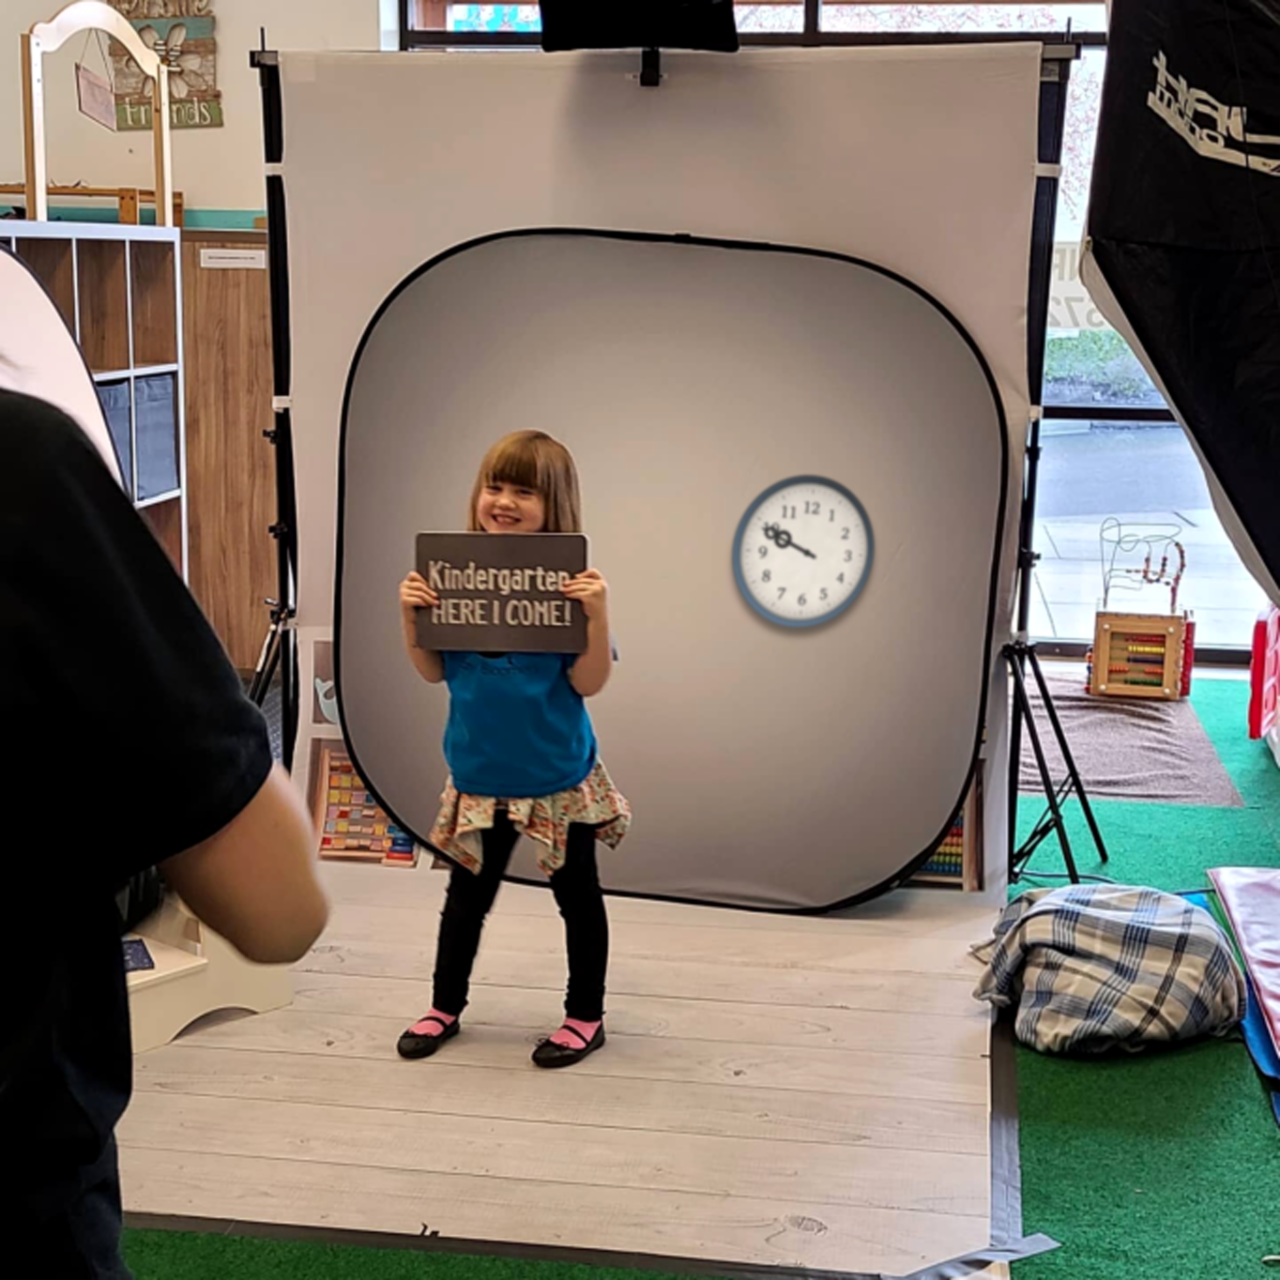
9:49
